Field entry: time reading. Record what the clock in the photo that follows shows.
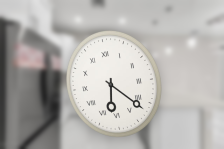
6:22
